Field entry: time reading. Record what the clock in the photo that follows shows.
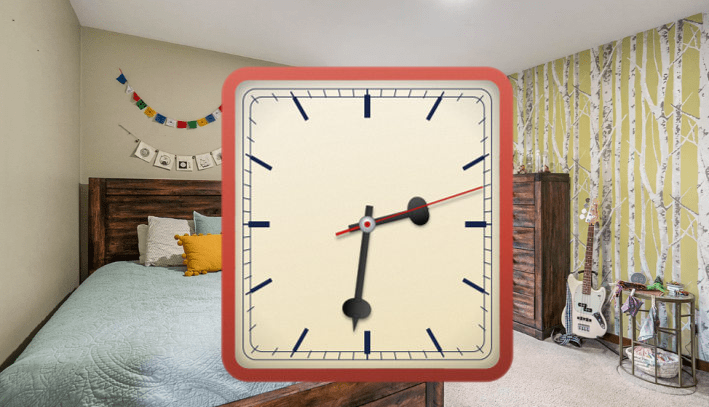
2:31:12
